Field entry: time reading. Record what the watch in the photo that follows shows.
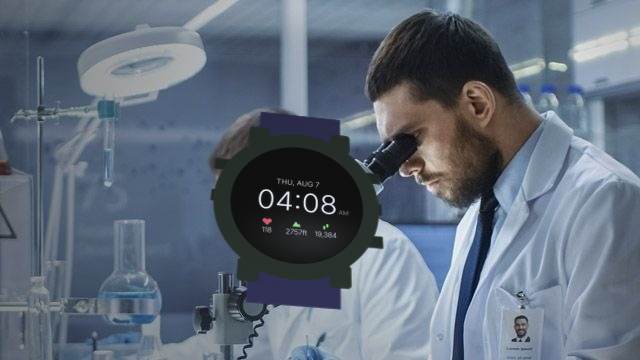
4:08
